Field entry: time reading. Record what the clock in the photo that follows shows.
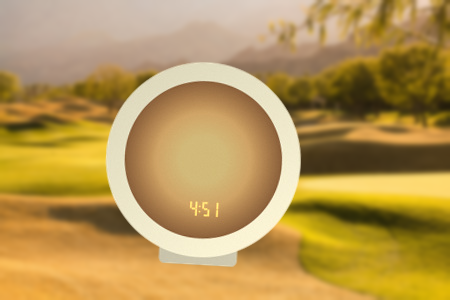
4:51
